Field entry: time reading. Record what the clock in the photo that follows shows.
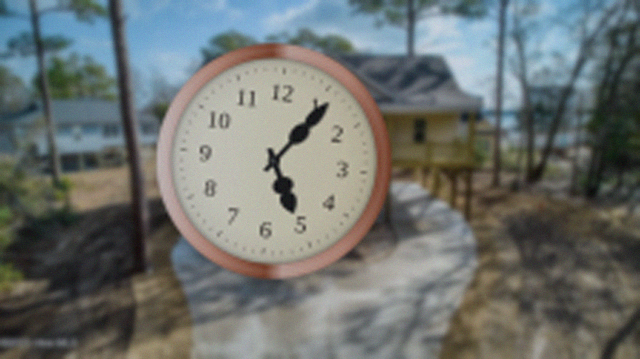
5:06
